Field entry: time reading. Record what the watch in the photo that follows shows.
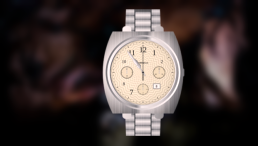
10:54
